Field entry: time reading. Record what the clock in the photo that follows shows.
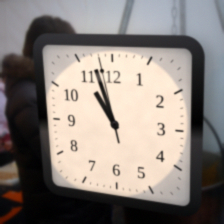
10:56:58
